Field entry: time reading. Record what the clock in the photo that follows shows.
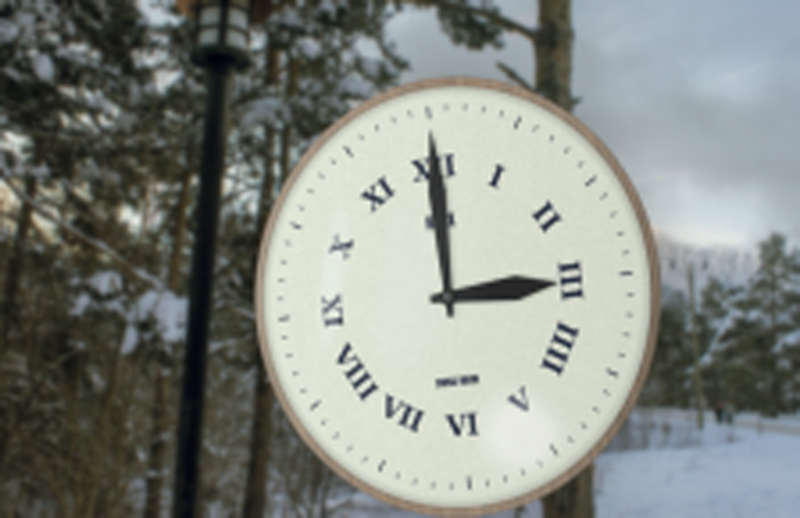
3:00
